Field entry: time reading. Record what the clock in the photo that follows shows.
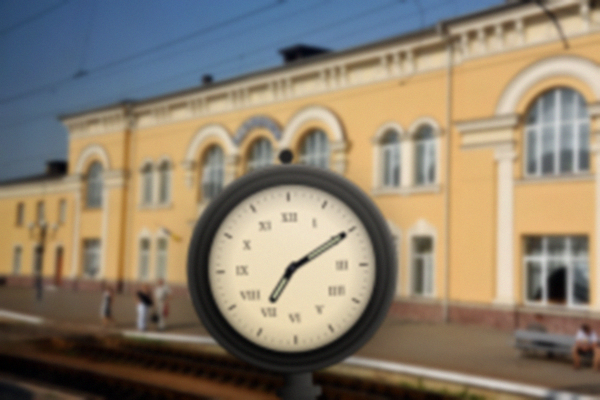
7:10
